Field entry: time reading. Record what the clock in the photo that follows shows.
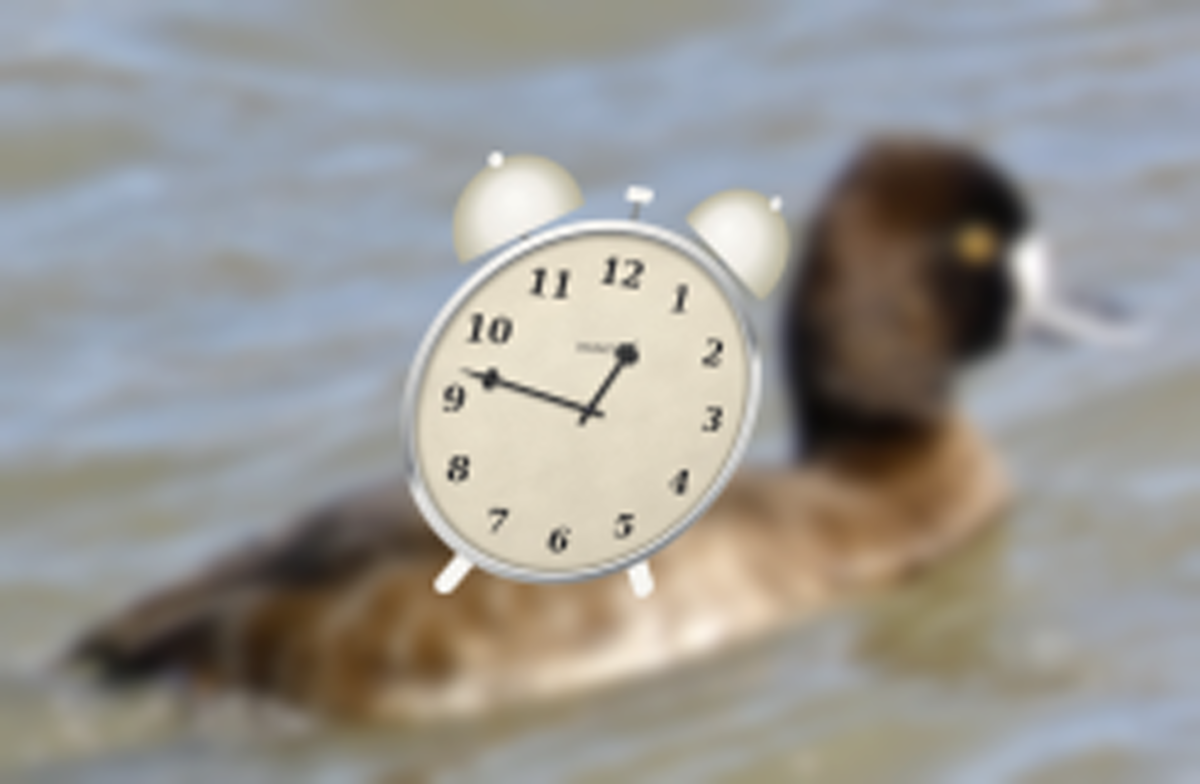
12:47
